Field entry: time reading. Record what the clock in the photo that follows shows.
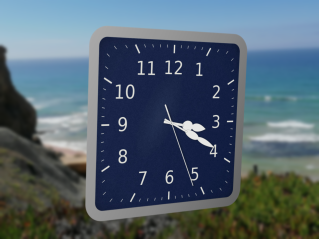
3:19:26
